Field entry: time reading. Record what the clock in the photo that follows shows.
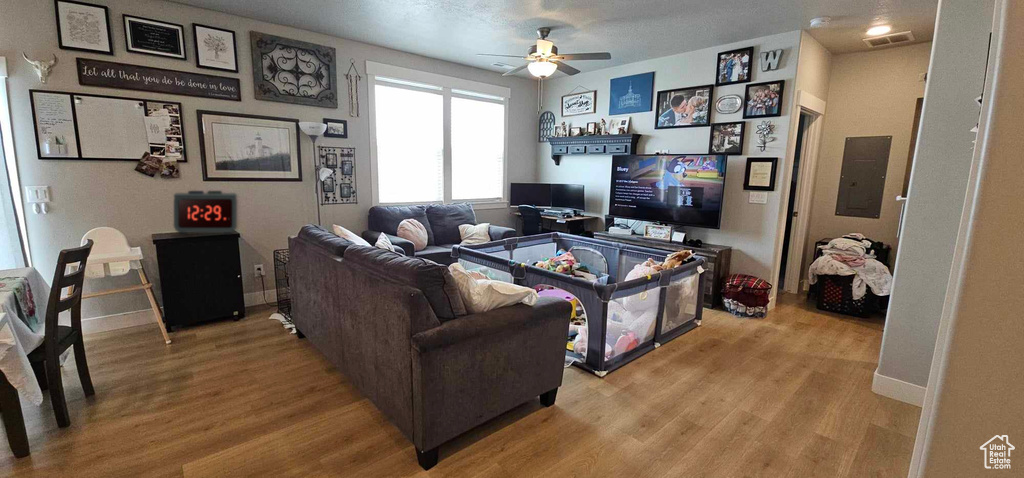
12:29
